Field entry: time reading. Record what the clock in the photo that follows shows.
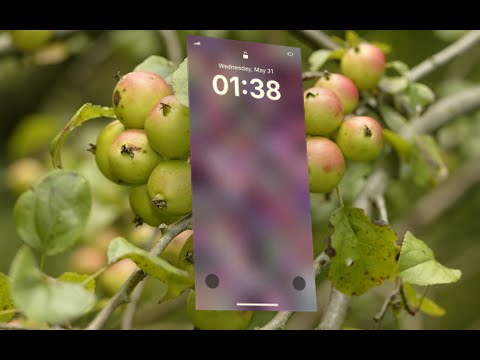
1:38
